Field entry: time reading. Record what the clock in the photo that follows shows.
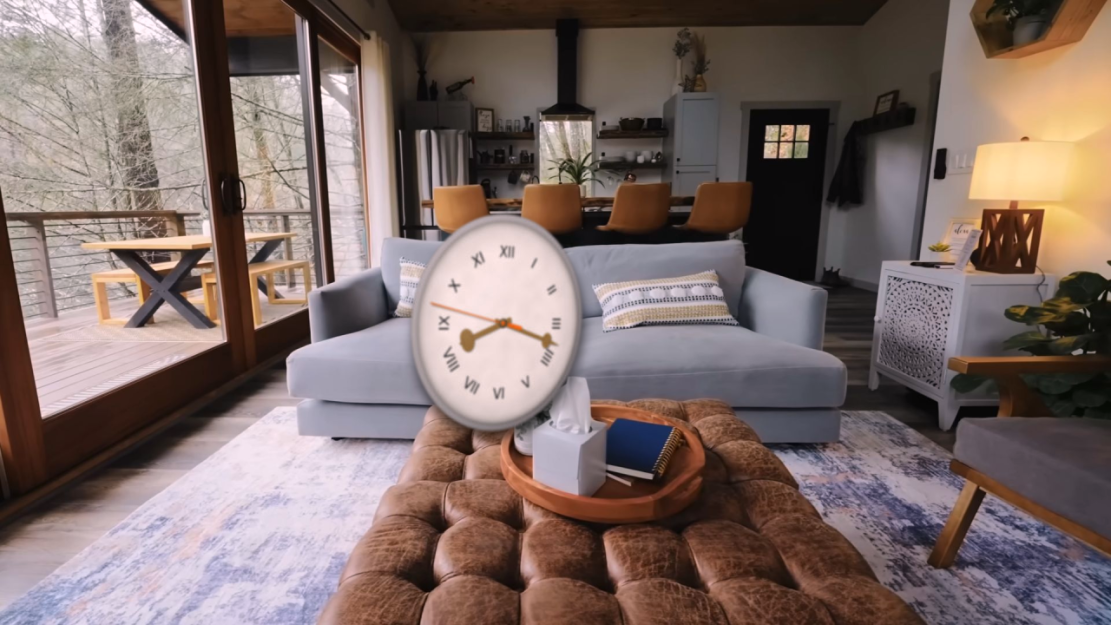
8:17:47
